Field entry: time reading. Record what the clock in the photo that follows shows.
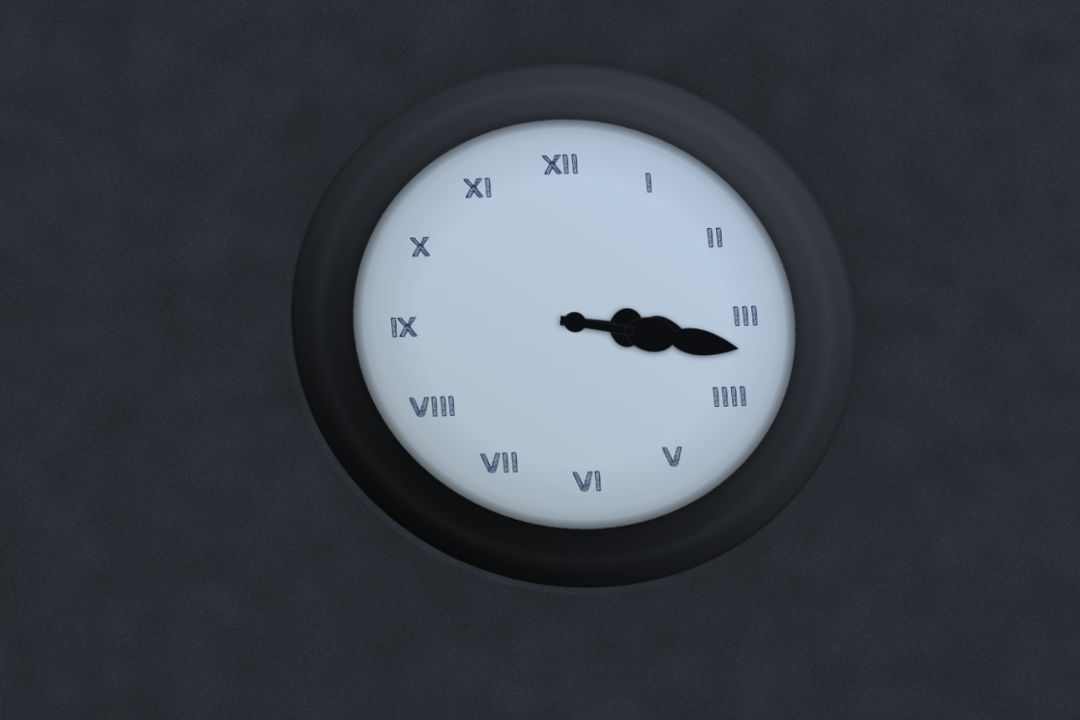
3:17
